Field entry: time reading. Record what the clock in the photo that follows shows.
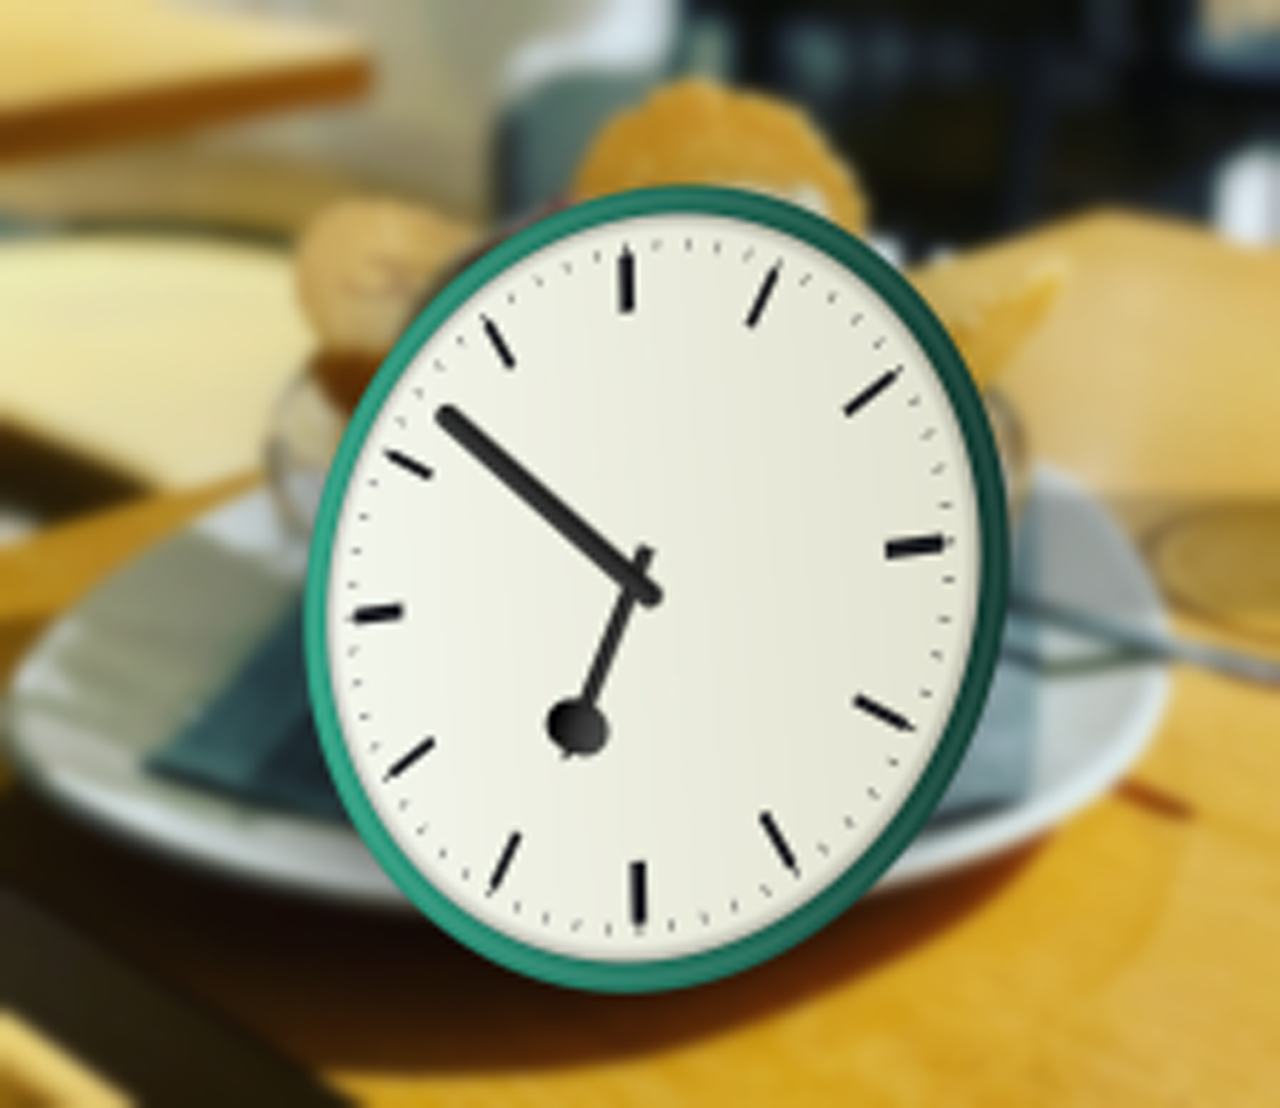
6:52
